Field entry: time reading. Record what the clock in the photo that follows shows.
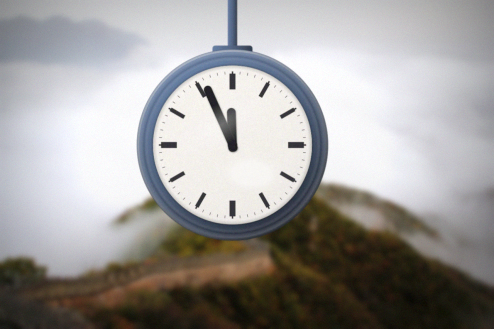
11:56
